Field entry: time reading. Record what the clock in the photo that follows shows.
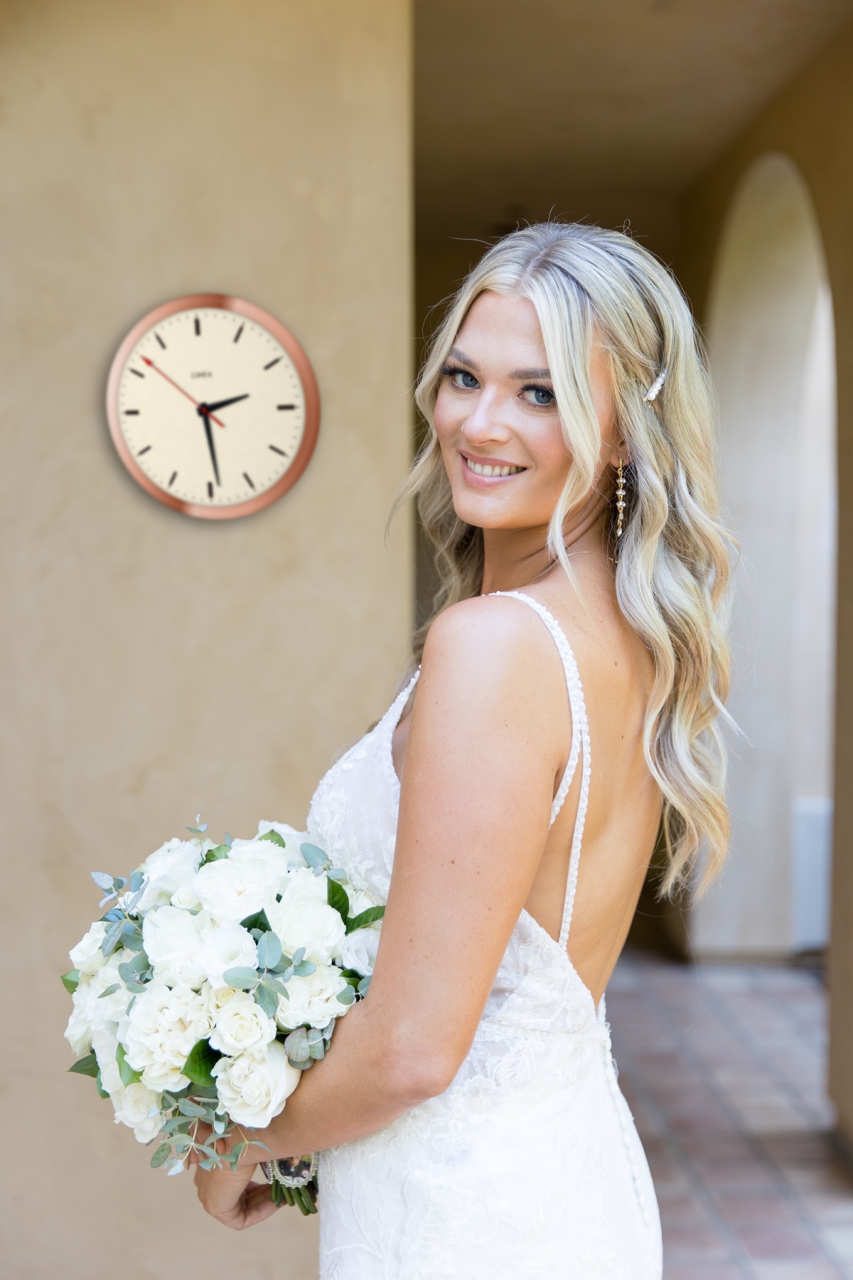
2:28:52
